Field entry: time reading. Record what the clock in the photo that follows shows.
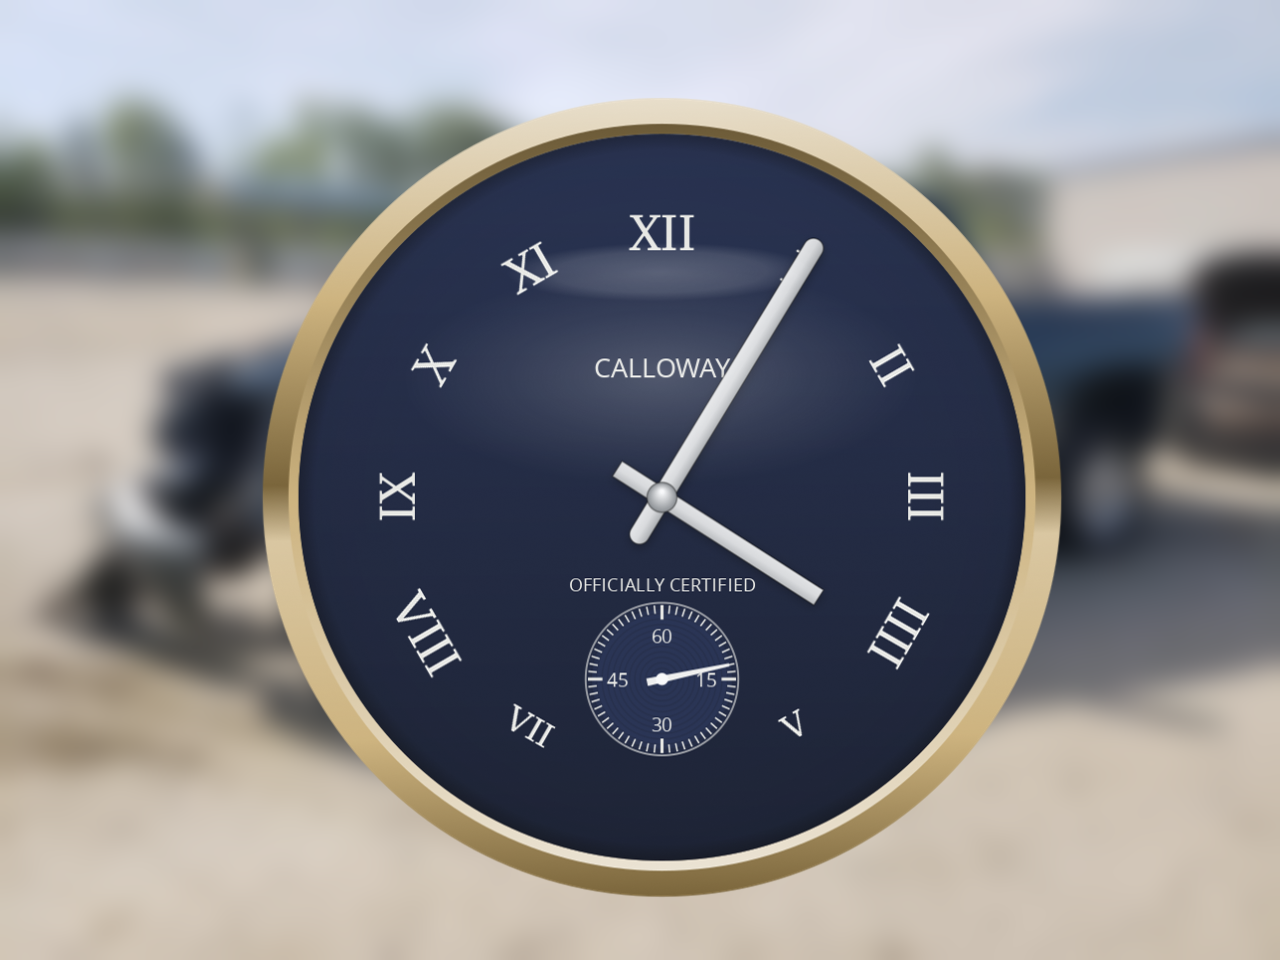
4:05:13
